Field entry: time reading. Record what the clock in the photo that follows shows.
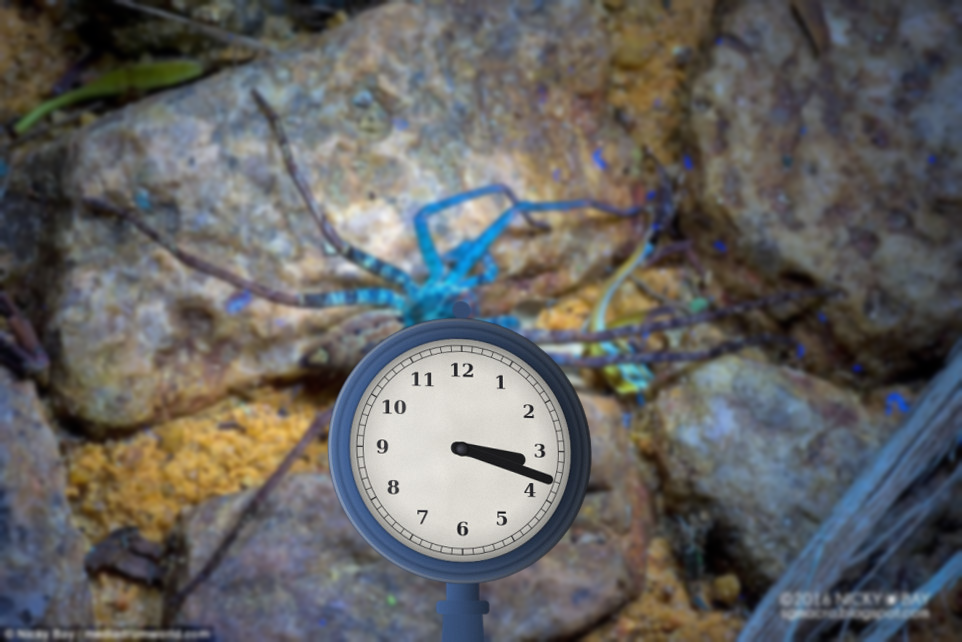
3:18
